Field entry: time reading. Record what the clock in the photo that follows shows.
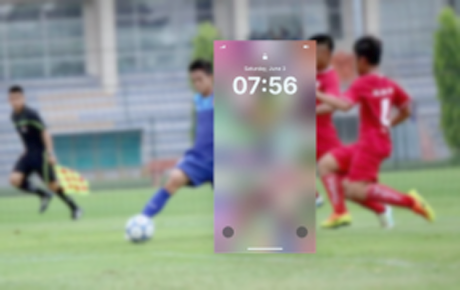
7:56
